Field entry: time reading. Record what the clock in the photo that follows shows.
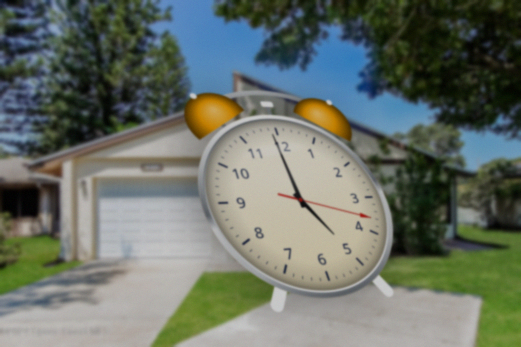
4:59:18
